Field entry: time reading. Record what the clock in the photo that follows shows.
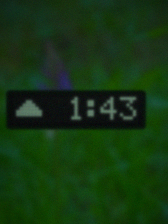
1:43
